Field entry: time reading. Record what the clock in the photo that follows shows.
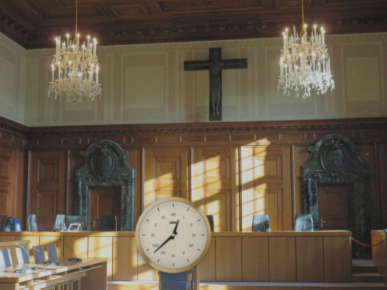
12:38
